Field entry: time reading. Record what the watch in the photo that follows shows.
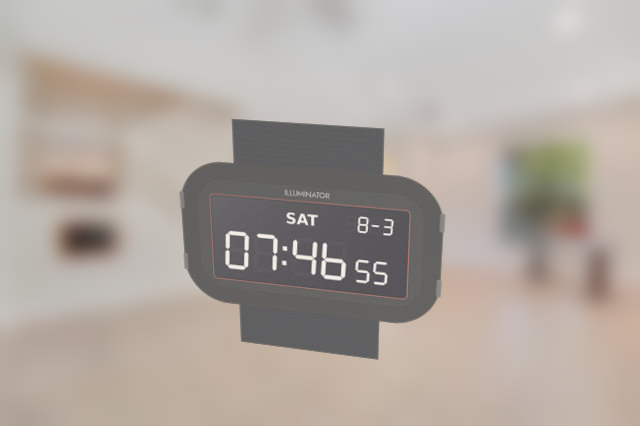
7:46:55
